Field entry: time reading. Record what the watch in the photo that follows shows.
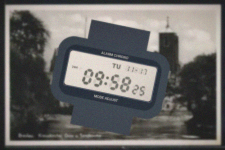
9:58:25
